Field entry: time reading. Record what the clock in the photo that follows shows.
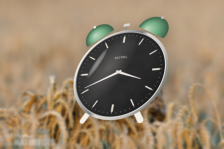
3:41
